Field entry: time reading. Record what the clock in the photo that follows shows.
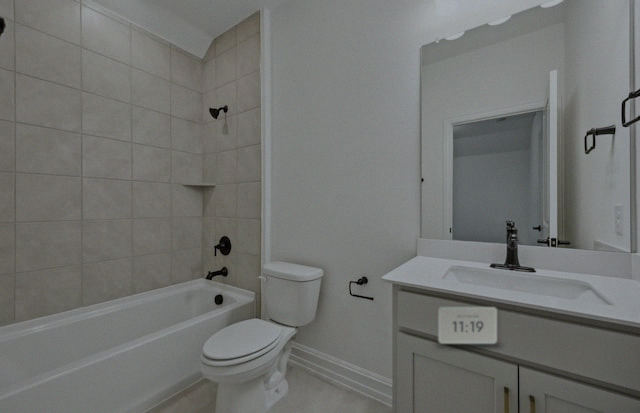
11:19
